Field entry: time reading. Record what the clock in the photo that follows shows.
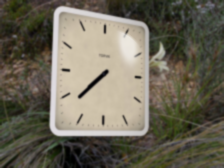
7:38
